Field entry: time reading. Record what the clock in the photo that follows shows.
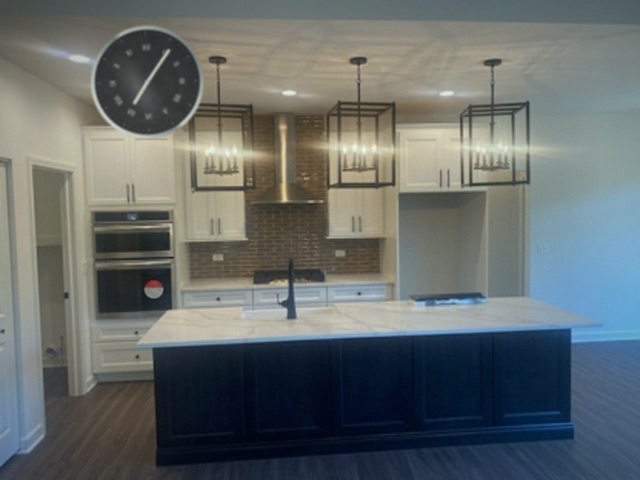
7:06
